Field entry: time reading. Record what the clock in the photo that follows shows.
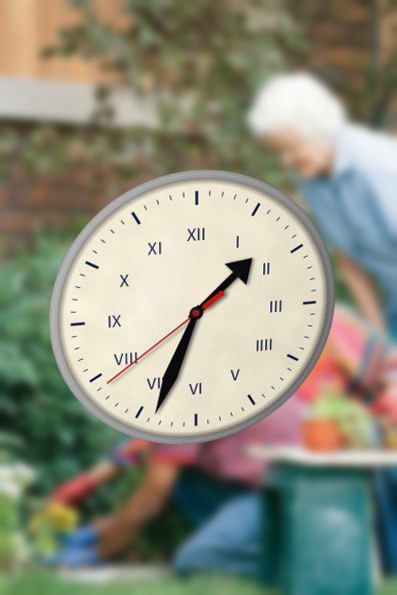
1:33:39
